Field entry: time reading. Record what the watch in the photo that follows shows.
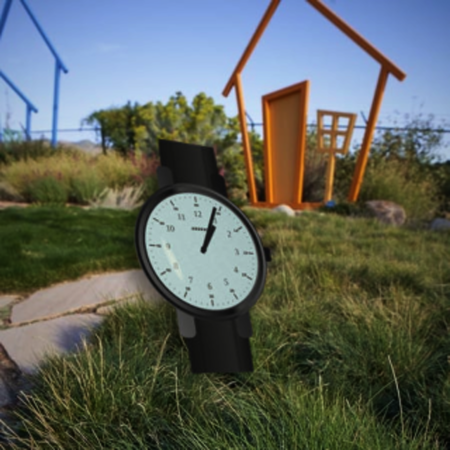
1:04
